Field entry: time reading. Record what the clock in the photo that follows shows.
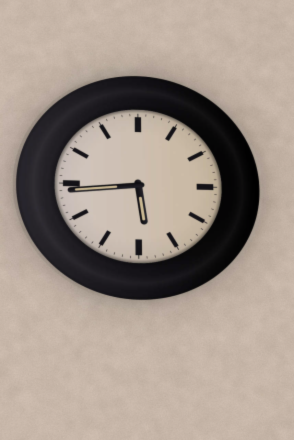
5:44
